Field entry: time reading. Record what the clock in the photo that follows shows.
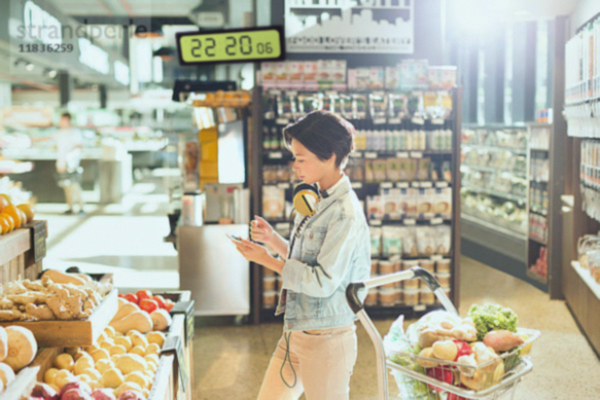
22:20
